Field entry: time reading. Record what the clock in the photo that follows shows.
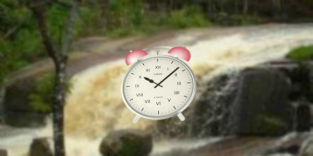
10:08
